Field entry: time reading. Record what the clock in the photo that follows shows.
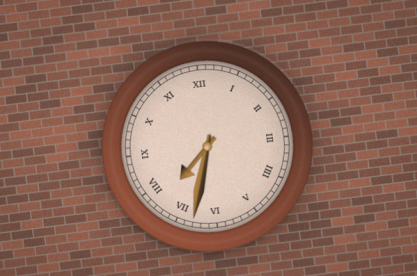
7:33
